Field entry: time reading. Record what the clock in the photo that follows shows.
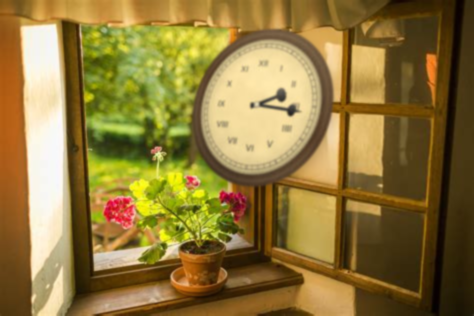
2:16
